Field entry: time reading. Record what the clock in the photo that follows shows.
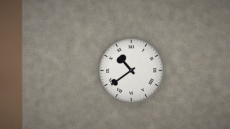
10:39
